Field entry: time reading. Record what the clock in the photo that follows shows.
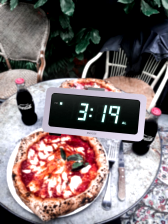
3:19
